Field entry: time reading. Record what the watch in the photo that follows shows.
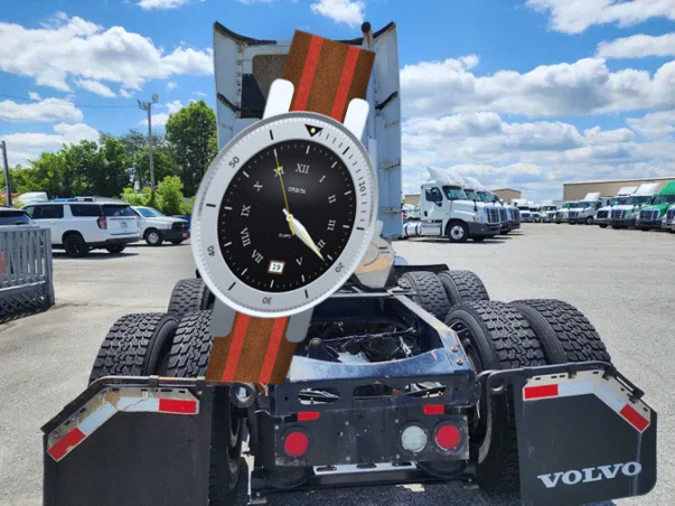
4:20:55
